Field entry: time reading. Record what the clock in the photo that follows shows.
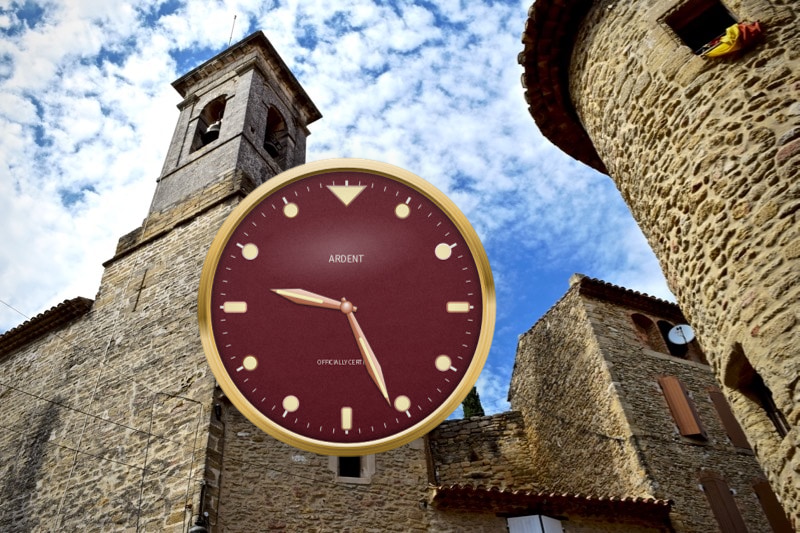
9:26
